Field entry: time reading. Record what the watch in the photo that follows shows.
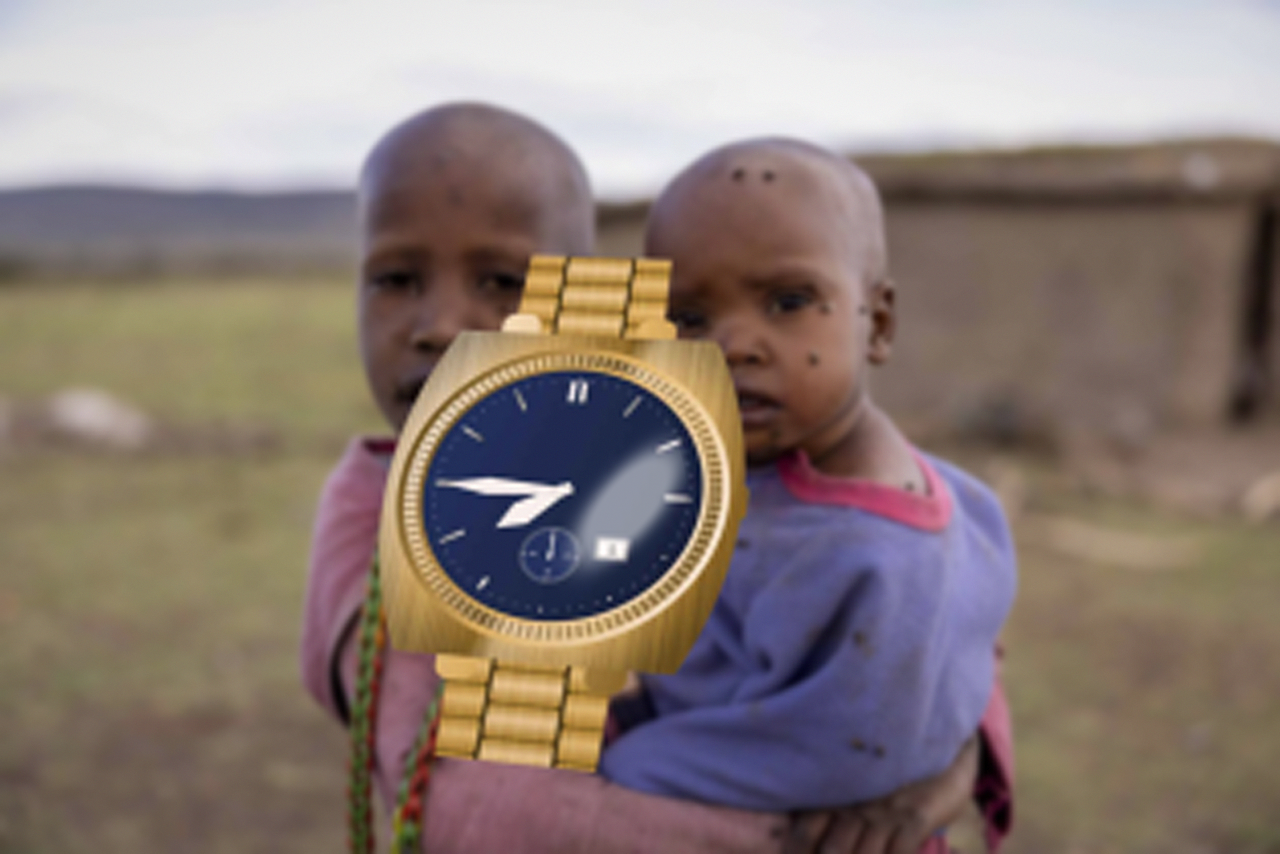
7:45
